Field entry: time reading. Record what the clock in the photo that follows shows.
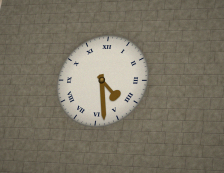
4:28
